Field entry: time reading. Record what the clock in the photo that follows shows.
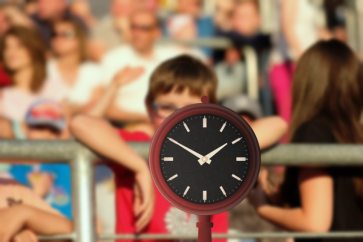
1:50
